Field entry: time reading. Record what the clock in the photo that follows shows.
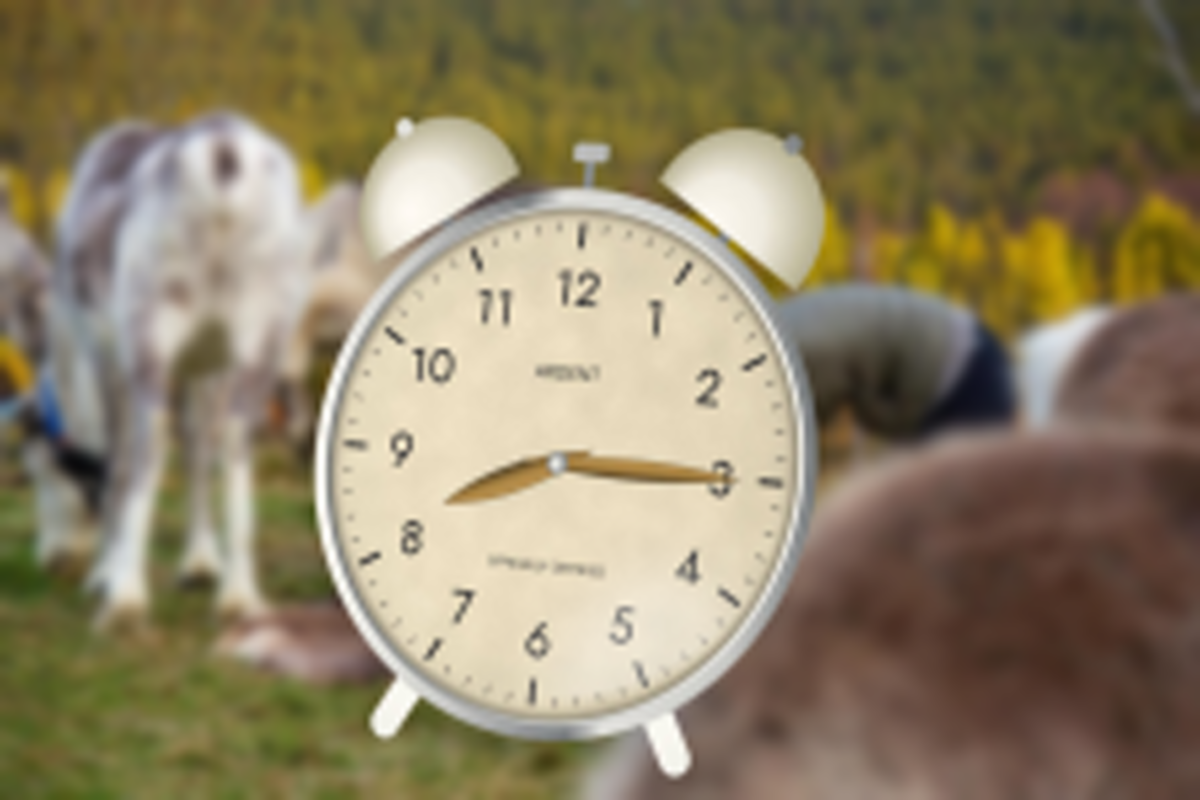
8:15
